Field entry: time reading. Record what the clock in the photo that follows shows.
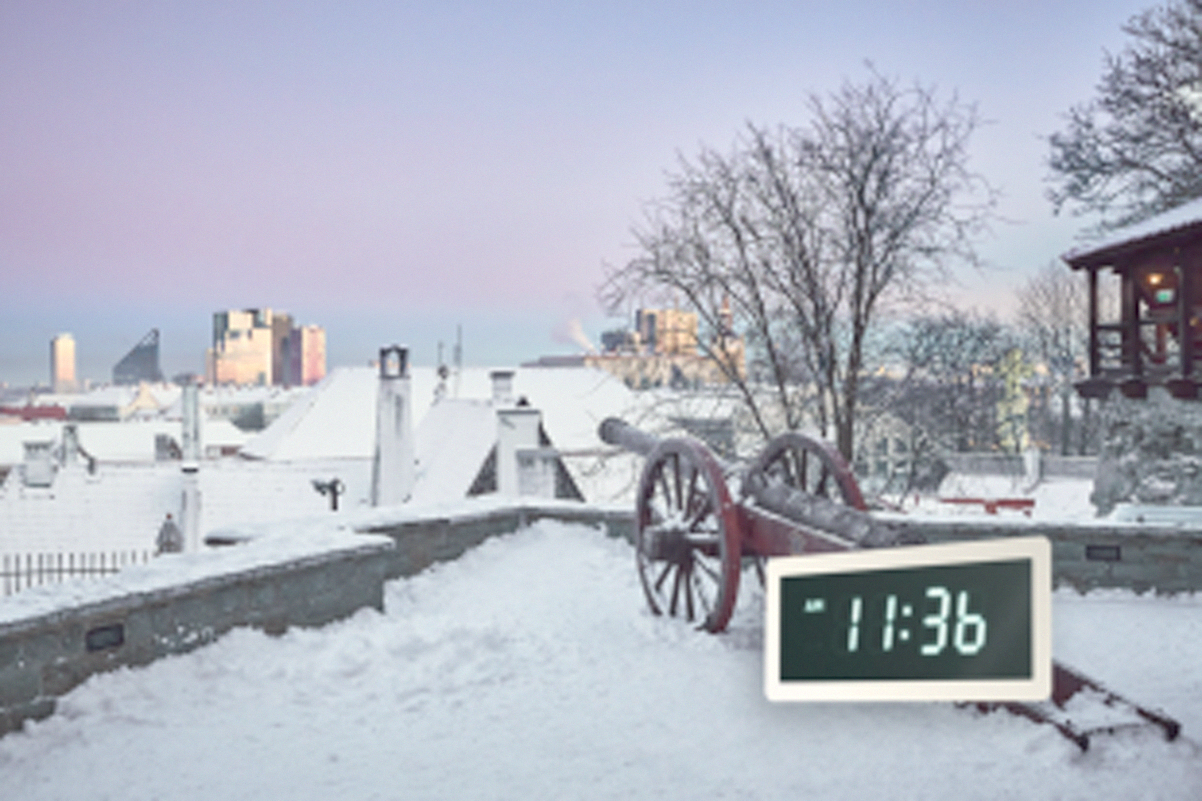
11:36
